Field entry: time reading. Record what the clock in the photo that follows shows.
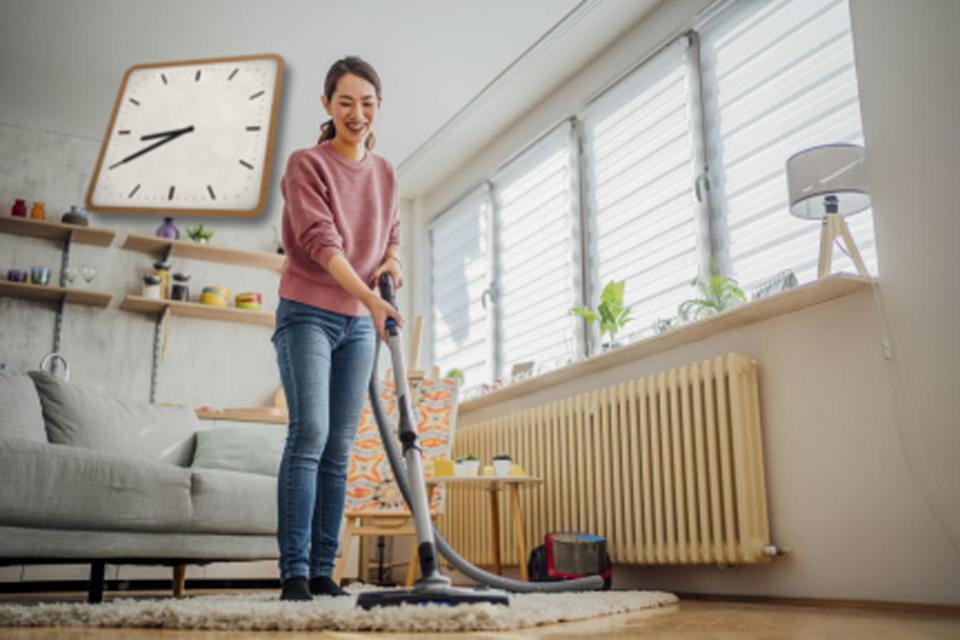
8:40
